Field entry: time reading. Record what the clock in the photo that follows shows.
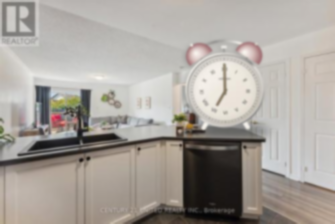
7:00
